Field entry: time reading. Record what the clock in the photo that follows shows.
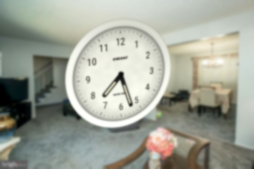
7:27
